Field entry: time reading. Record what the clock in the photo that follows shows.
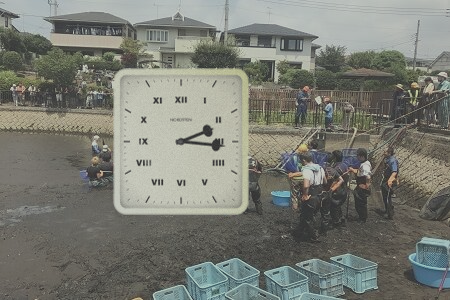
2:16
